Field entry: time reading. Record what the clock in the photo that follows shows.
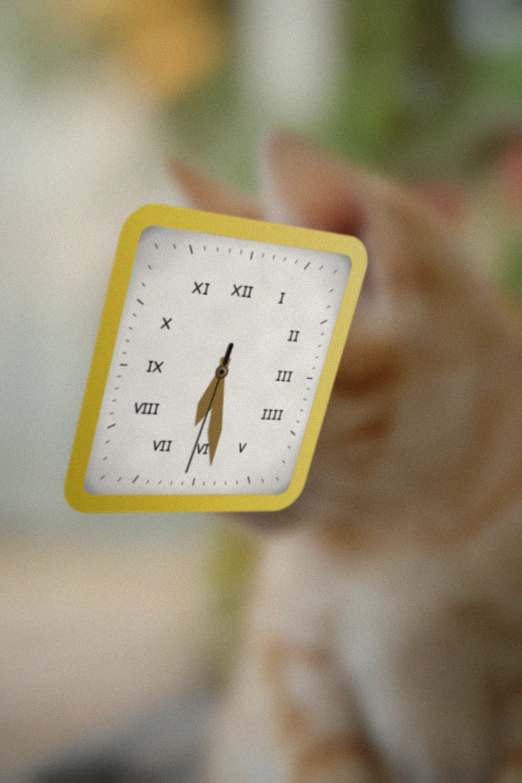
6:28:31
